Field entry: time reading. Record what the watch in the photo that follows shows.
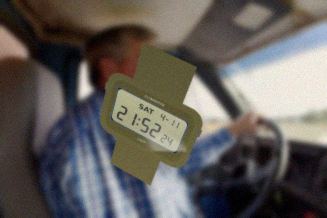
21:52:24
